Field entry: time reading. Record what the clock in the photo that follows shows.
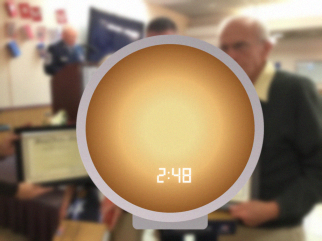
2:48
